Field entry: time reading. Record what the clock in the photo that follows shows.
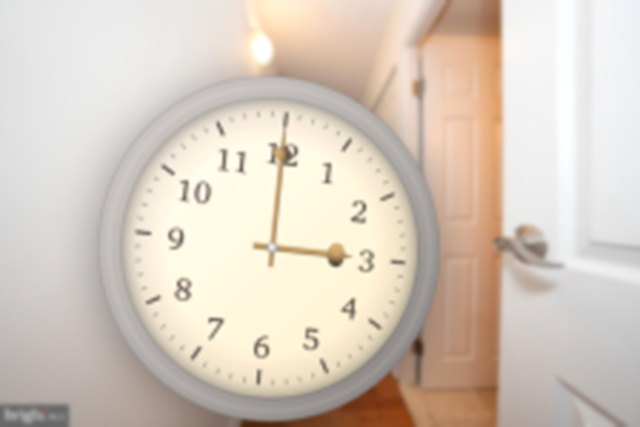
3:00
